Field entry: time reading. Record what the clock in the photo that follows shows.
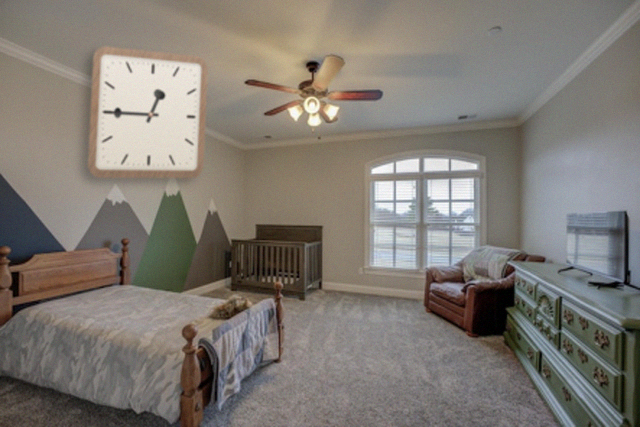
12:45
